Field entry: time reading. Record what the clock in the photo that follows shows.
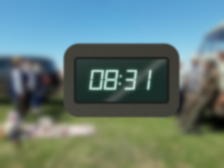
8:31
